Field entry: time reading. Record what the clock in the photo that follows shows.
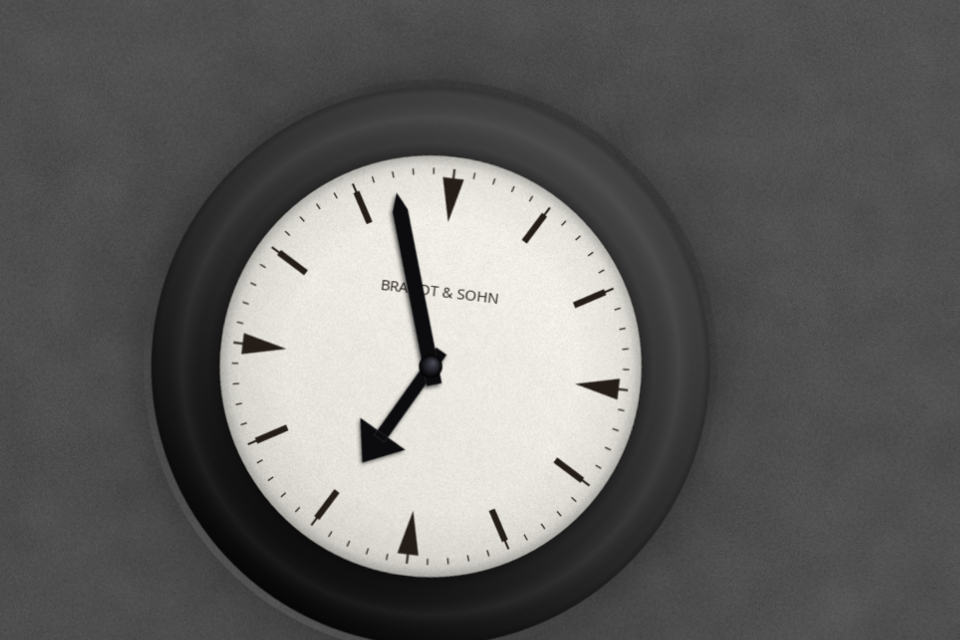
6:57
